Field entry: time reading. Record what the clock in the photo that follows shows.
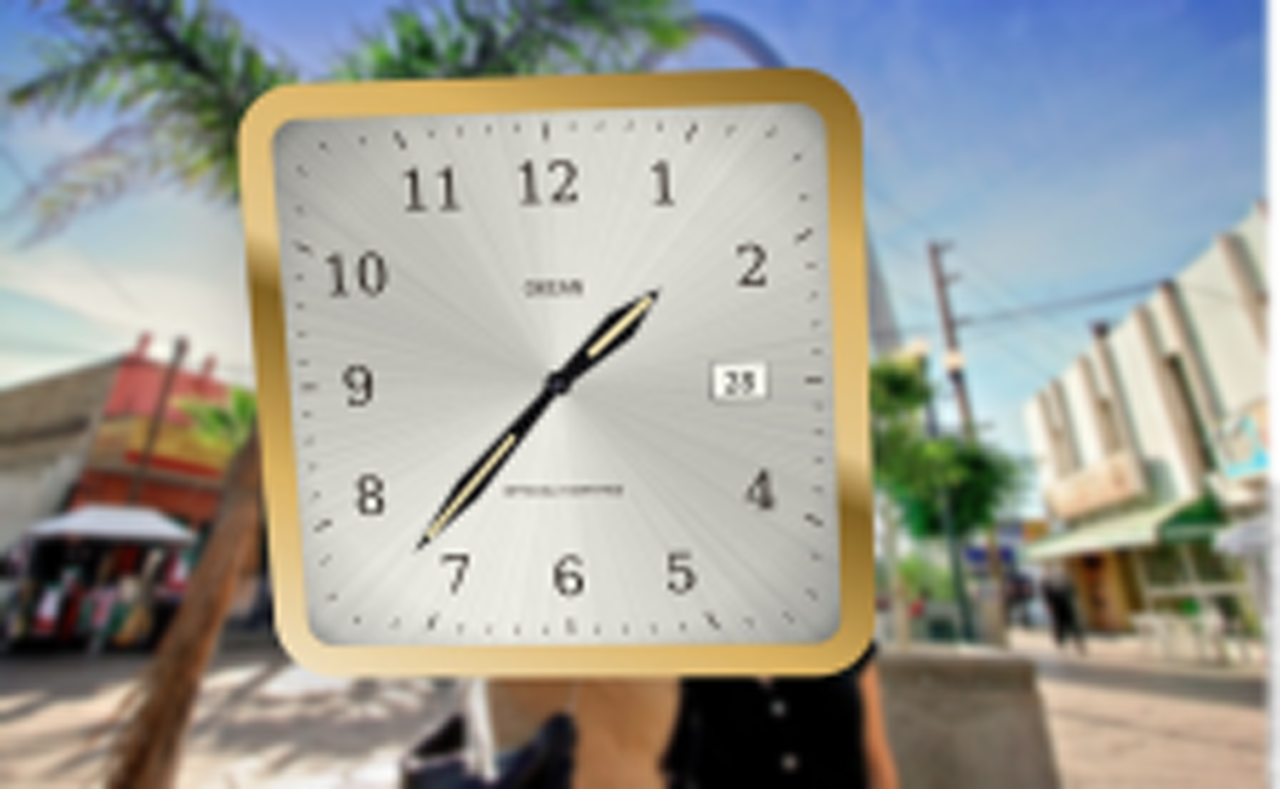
1:37
